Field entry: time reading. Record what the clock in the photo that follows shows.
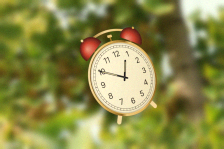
12:50
